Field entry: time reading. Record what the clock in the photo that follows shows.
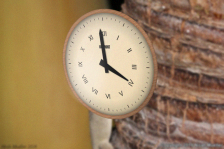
3:59
